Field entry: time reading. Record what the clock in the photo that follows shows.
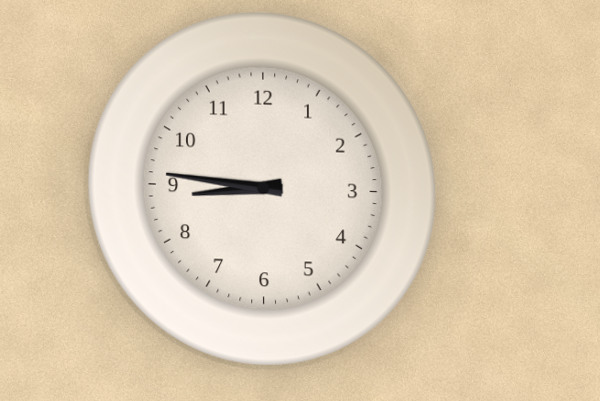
8:46
